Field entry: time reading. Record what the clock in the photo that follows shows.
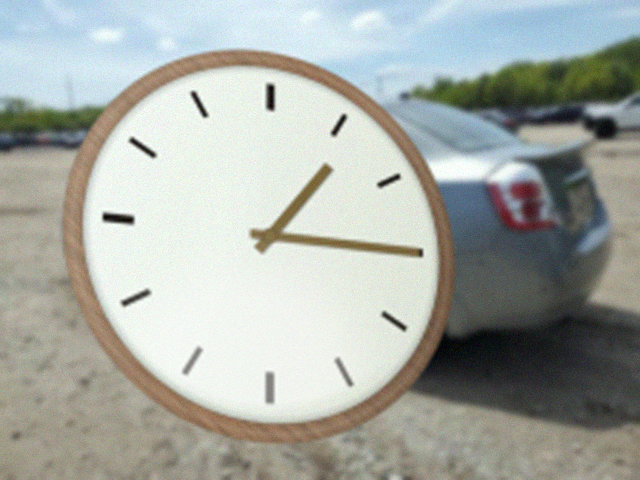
1:15
